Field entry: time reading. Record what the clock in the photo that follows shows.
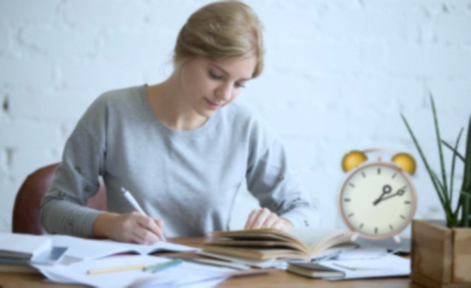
1:11
